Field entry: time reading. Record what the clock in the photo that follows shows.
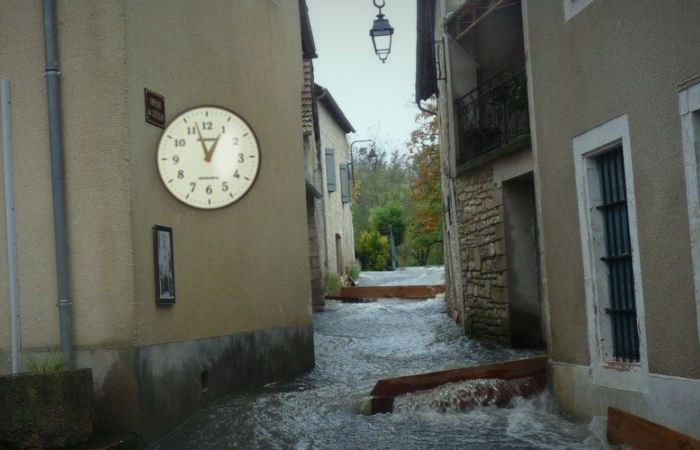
12:57
